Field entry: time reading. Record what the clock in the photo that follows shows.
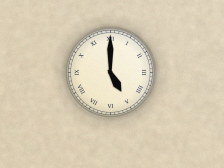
5:00
